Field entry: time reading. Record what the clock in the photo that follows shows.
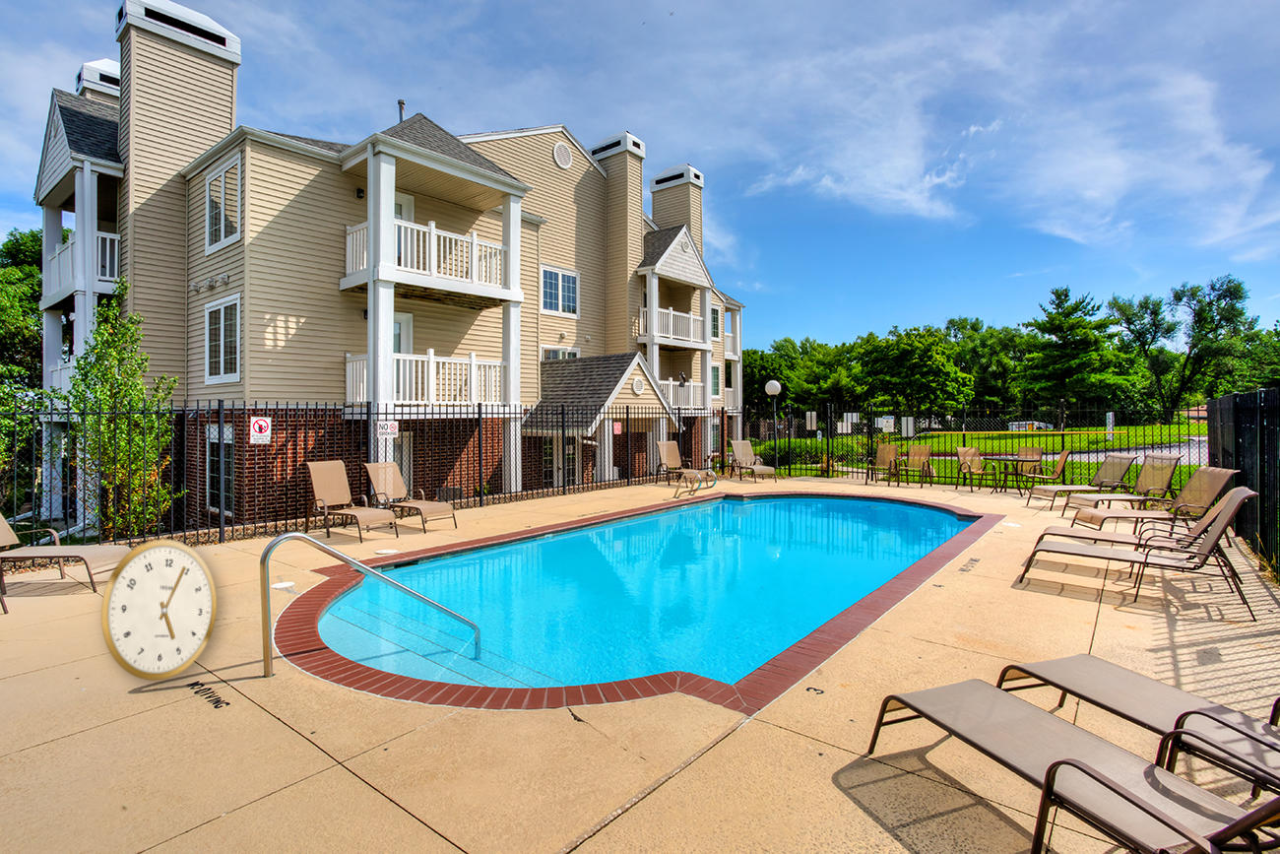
5:04
